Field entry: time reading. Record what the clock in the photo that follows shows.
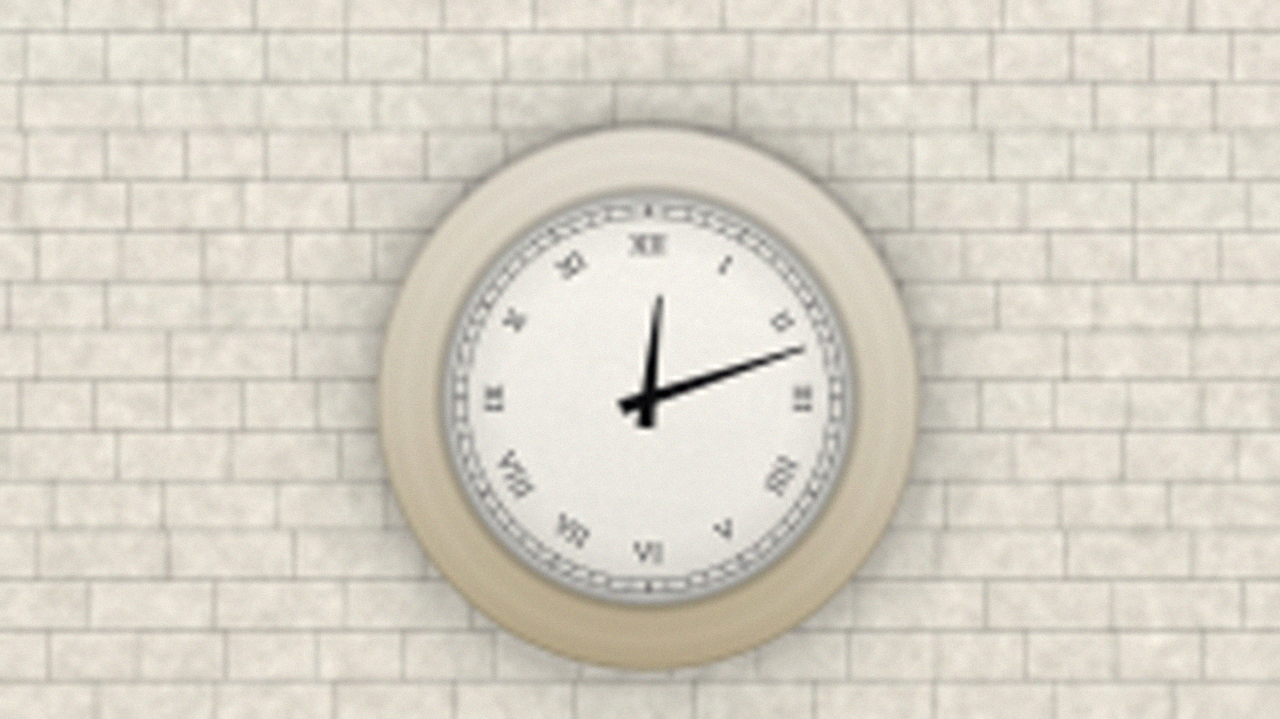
12:12
